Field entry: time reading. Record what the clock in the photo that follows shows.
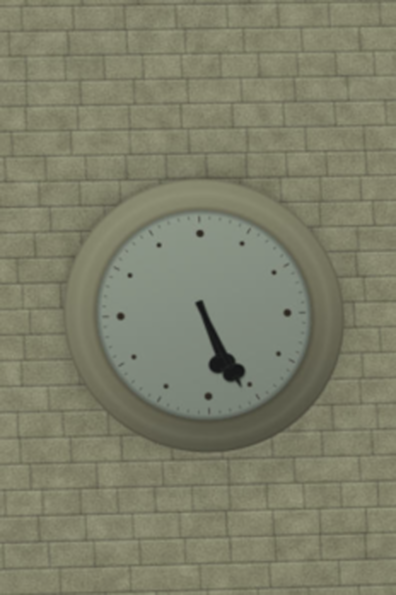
5:26
